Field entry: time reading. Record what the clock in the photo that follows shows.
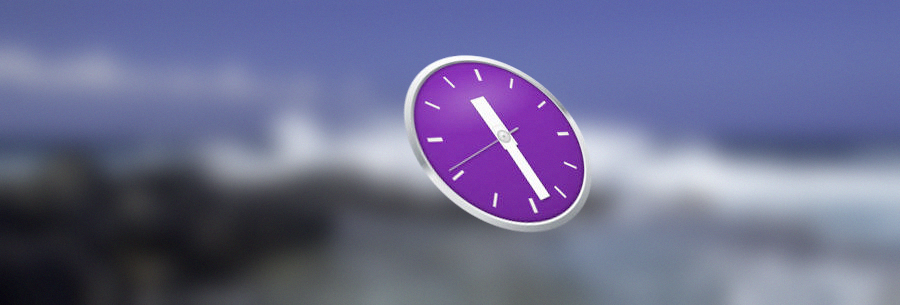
11:27:41
